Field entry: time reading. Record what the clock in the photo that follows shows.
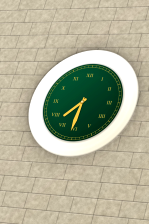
7:31
